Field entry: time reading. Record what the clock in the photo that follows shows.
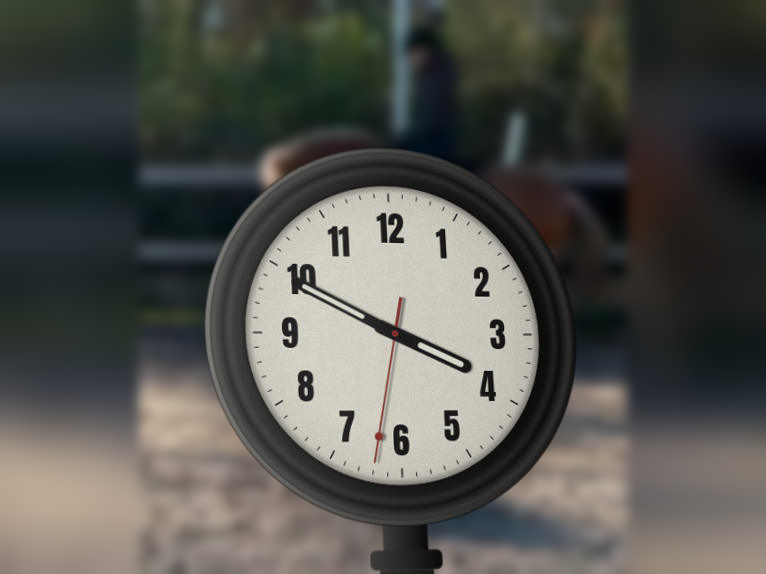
3:49:32
